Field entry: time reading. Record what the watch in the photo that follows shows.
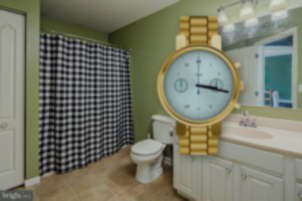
3:17
